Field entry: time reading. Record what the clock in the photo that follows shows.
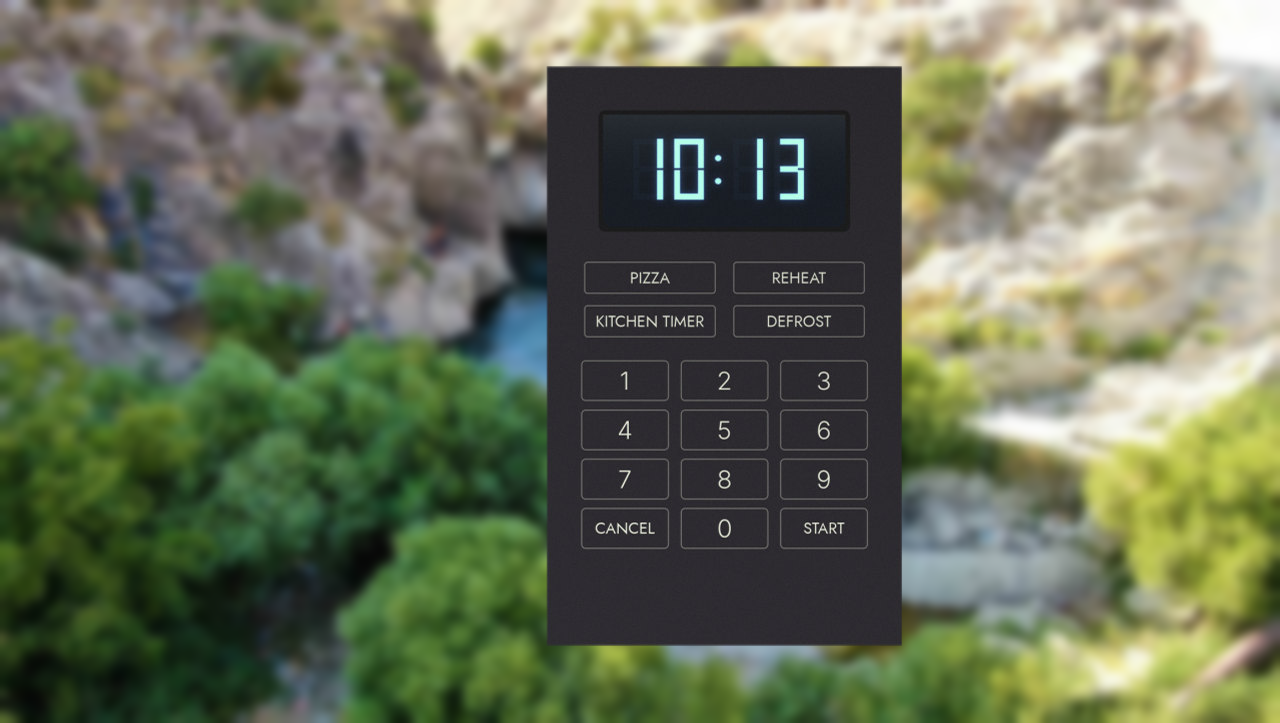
10:13
